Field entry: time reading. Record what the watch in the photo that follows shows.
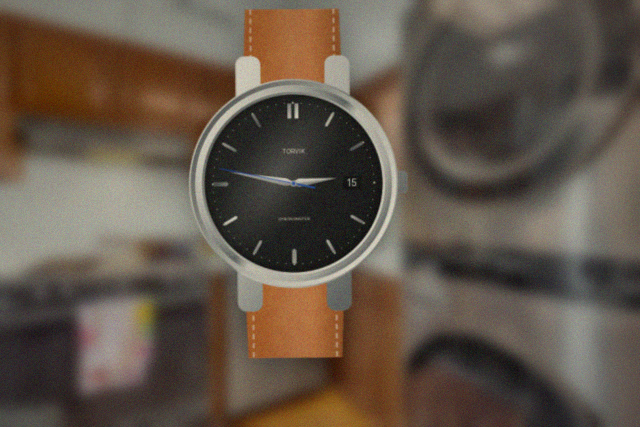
2:46:47
